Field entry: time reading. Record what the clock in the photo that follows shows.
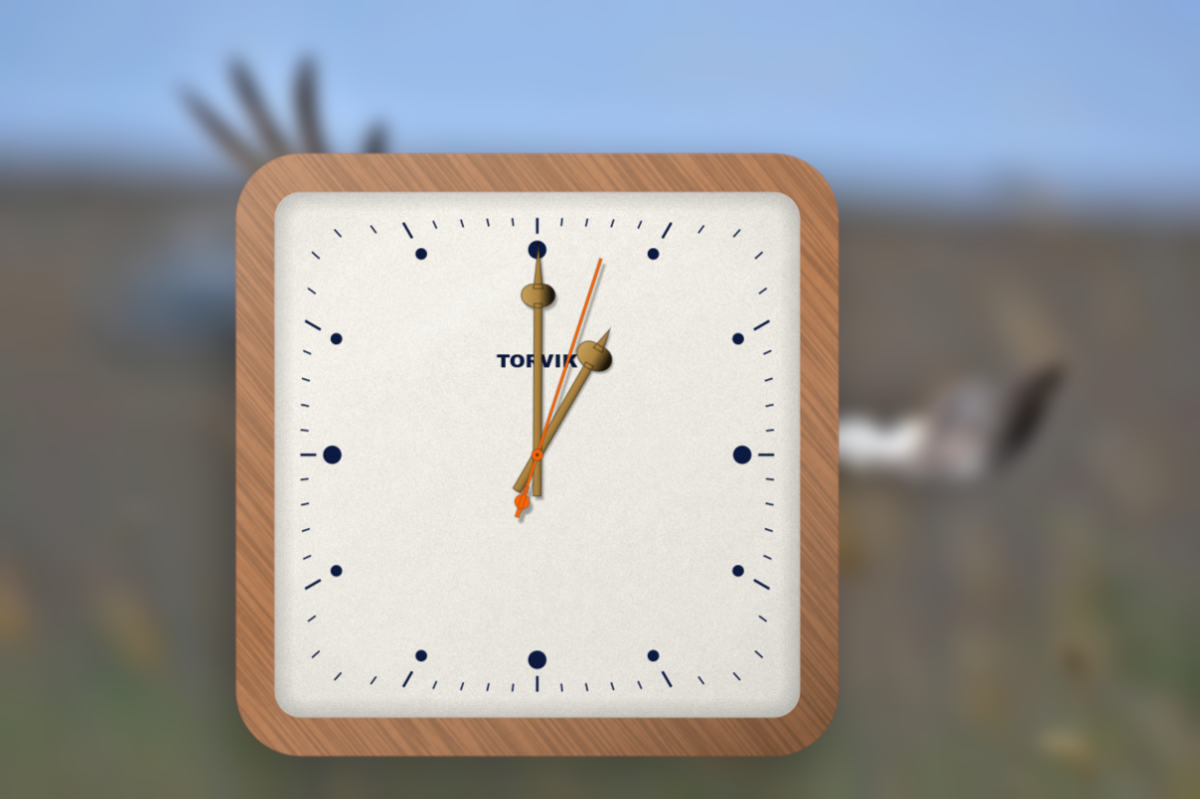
1:00:03
